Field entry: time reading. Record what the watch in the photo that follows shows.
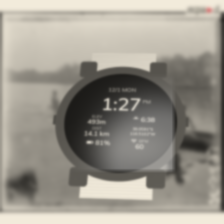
1:27
